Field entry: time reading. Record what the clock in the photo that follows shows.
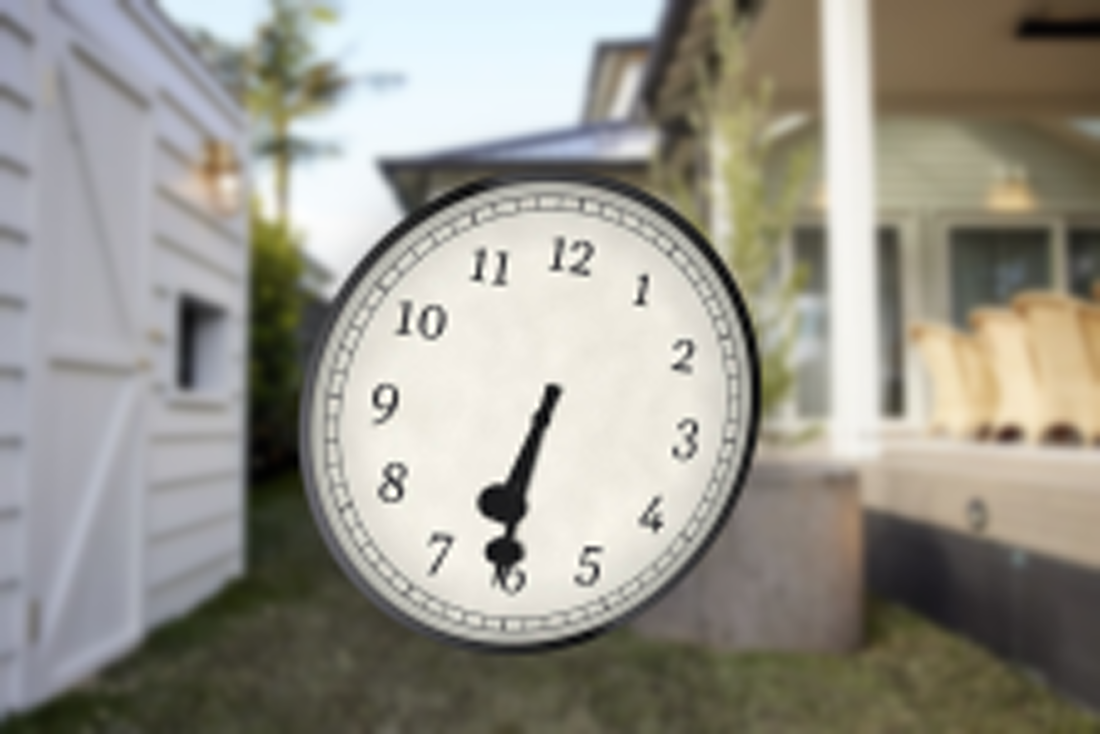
6:31
